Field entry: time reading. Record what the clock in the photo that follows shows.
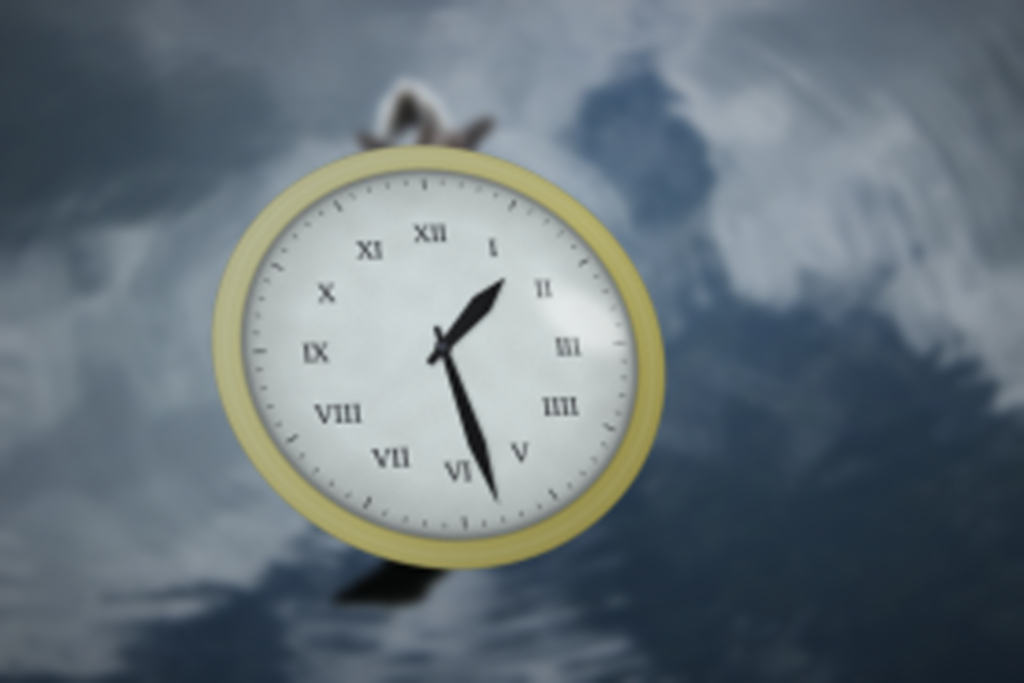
1:28
